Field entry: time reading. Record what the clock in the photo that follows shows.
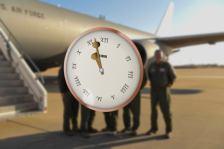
10:57
